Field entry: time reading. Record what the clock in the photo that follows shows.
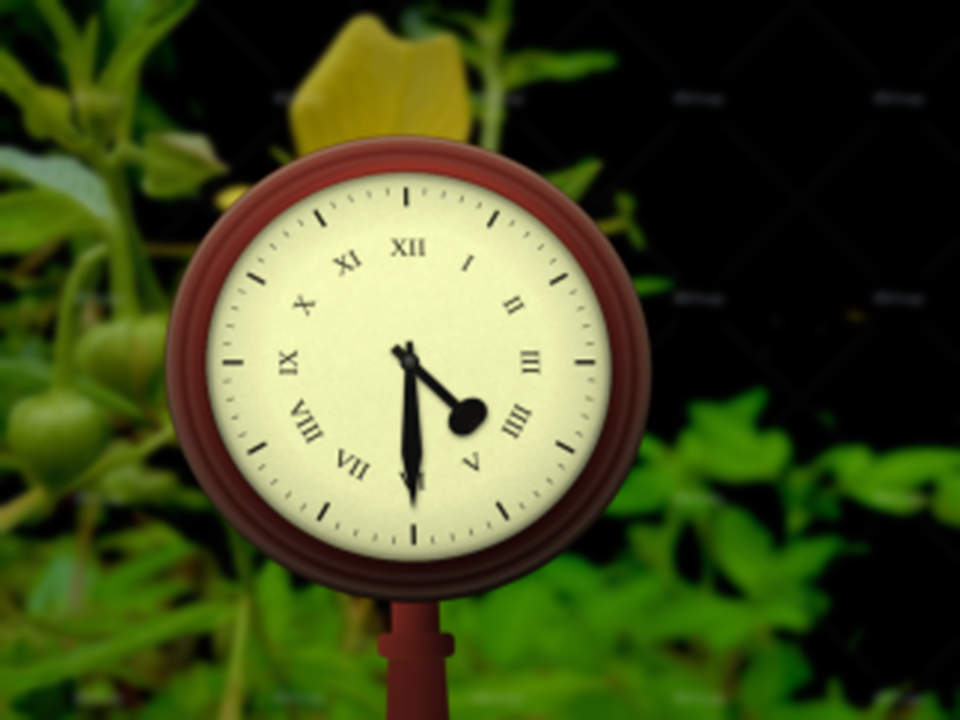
4:30
